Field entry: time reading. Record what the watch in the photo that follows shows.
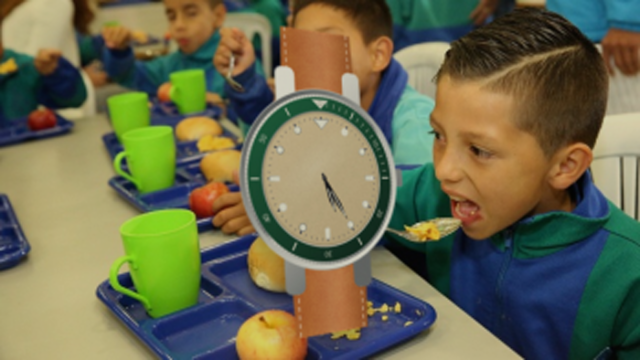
5:25
